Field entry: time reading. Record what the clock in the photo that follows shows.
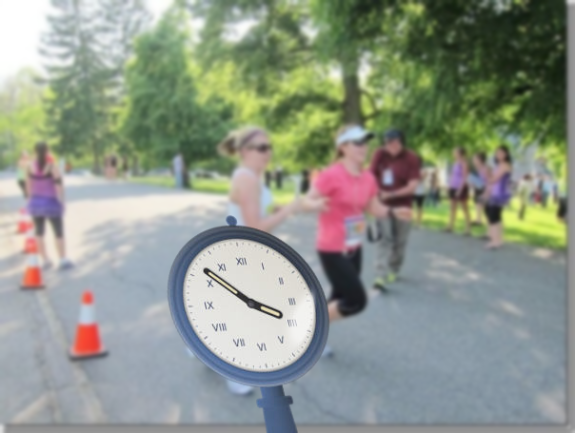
3:52
